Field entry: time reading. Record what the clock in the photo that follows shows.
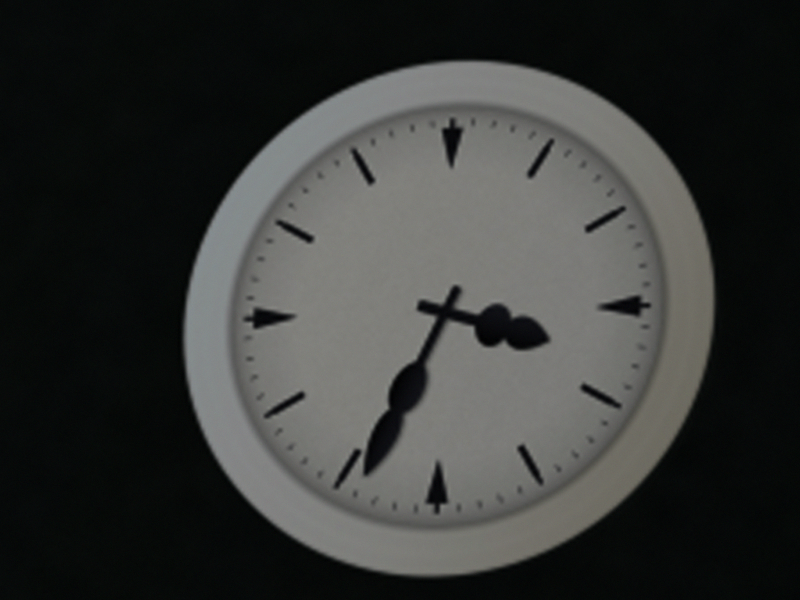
3:34
